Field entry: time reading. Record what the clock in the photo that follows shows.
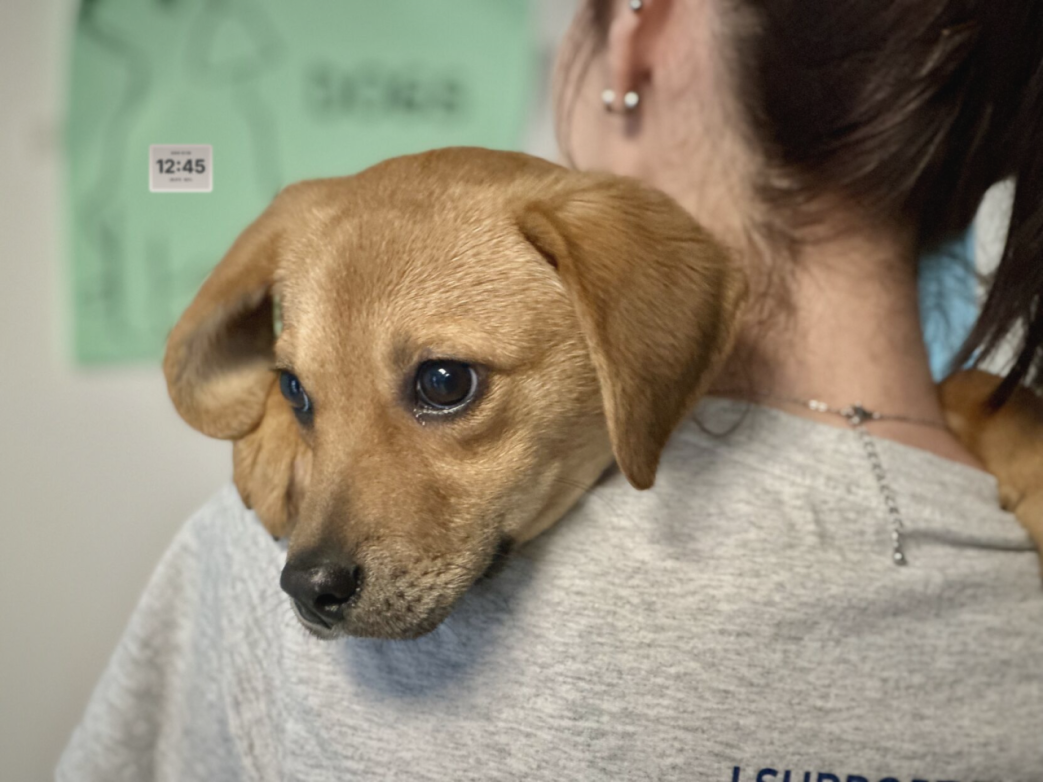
12:45
